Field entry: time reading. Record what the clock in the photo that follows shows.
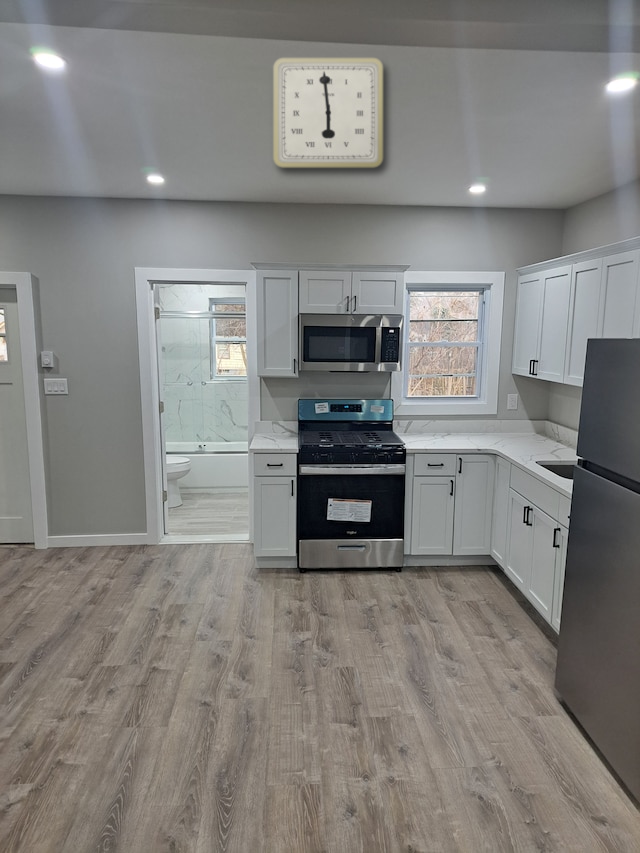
5:59
